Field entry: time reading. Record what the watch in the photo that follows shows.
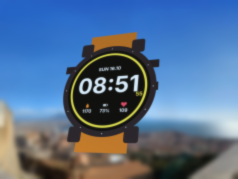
8:51
